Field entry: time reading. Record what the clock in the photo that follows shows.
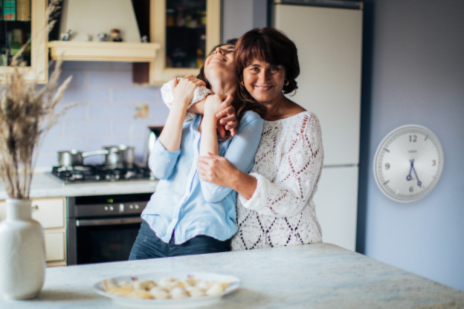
6:26
